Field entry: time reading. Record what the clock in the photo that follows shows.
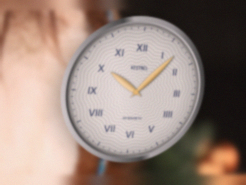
10:07
